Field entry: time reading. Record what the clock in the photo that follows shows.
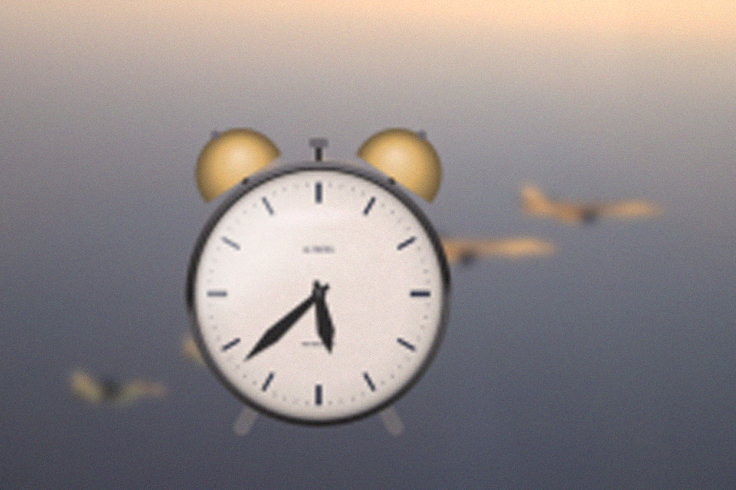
5:38
